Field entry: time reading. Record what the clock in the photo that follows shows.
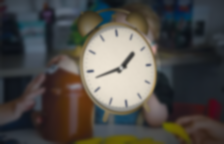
1:43
